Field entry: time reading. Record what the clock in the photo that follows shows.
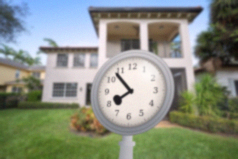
7:53
